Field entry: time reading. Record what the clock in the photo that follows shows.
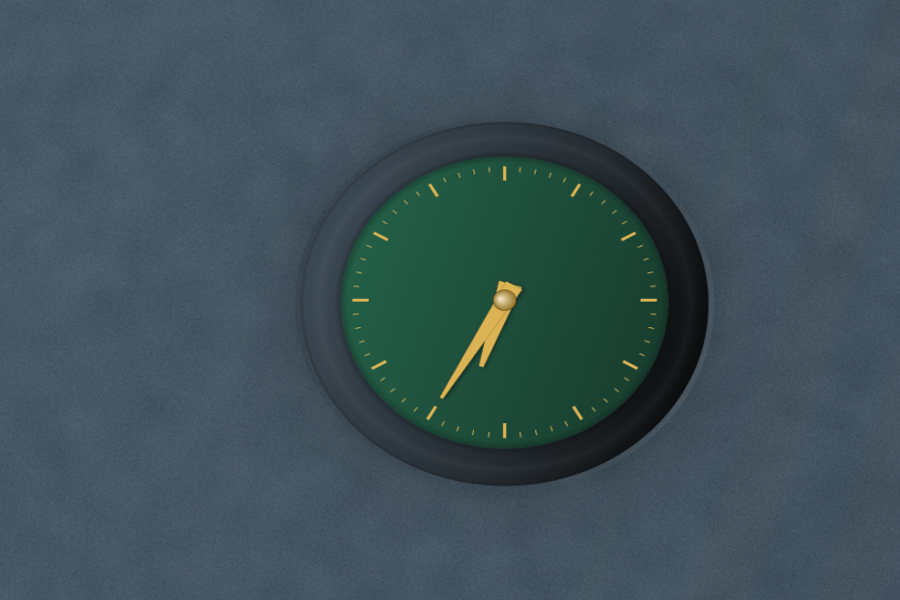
6:35
